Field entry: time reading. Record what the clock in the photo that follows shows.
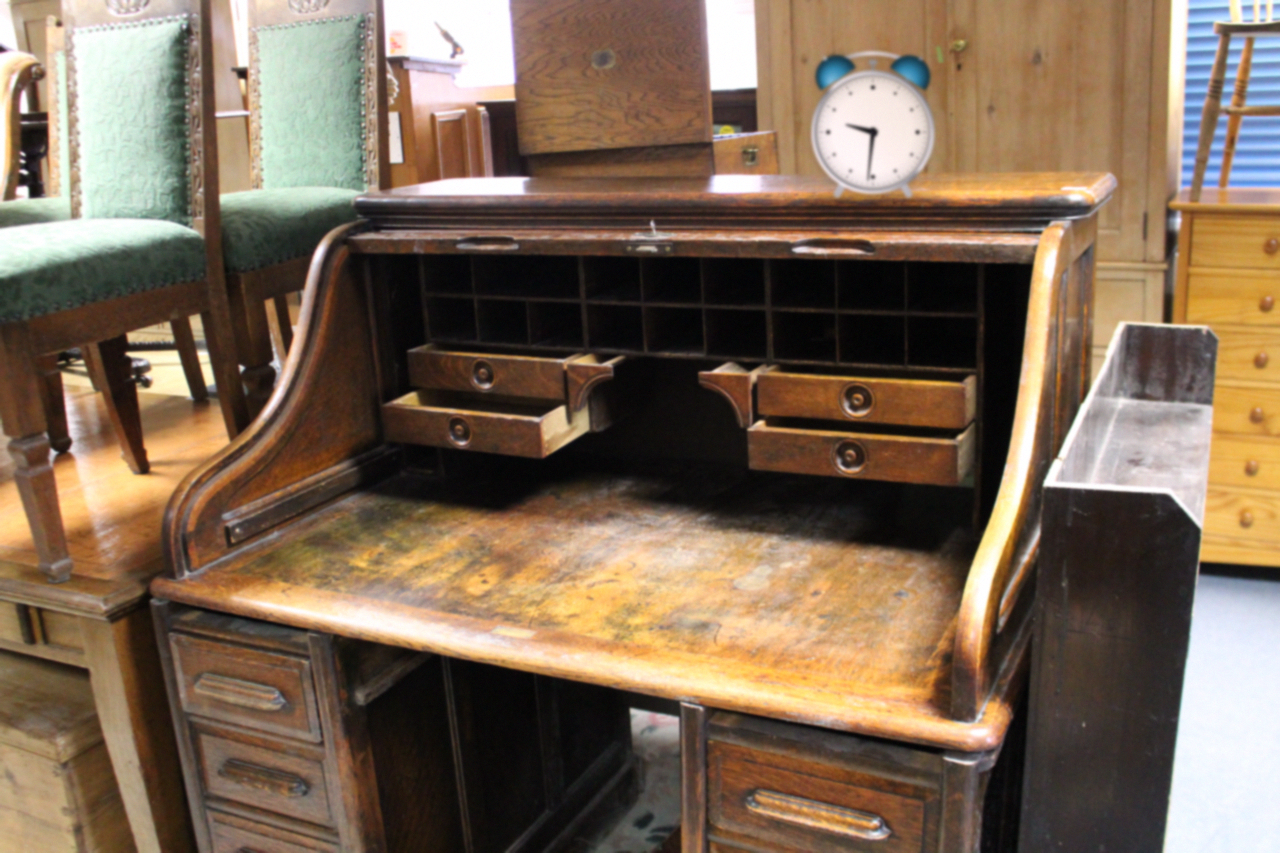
9:31
